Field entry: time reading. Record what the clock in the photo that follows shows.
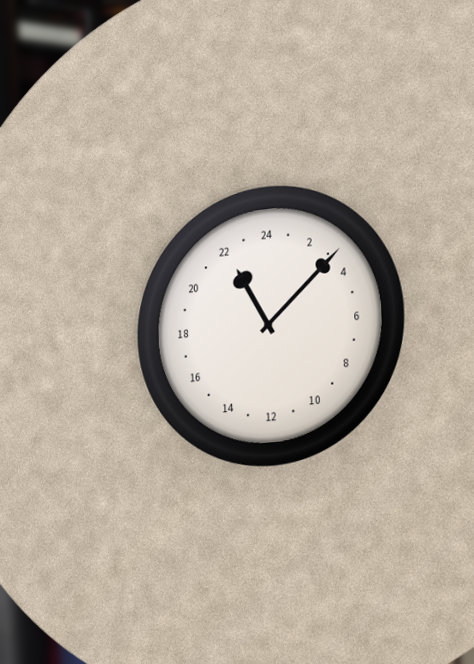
22:08
